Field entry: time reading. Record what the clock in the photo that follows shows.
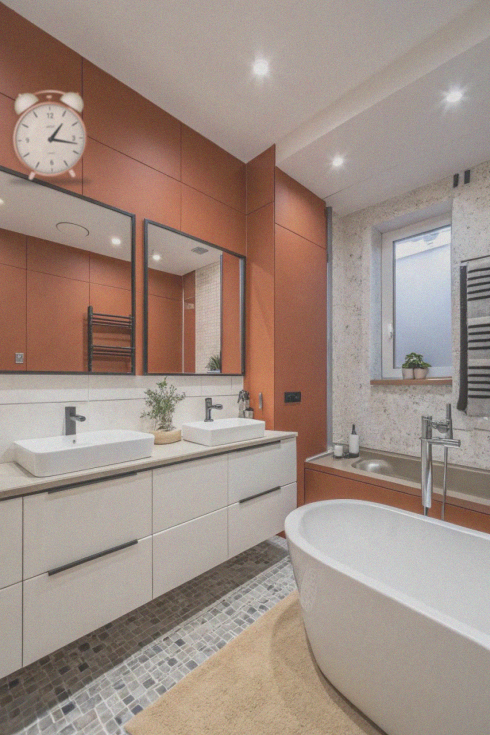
1:17
